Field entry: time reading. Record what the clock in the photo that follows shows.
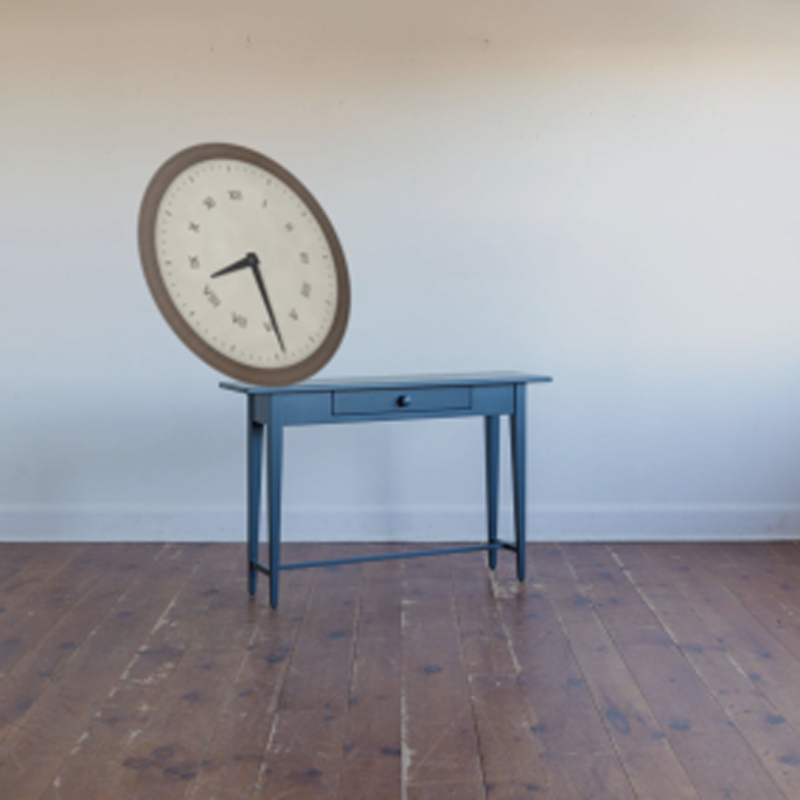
8:29
